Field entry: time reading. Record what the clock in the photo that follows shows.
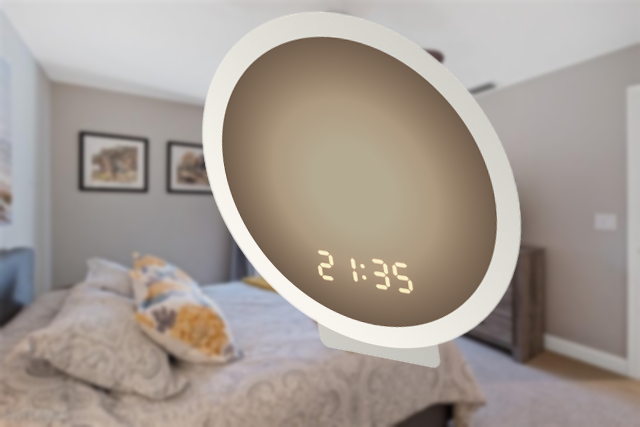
21:35
